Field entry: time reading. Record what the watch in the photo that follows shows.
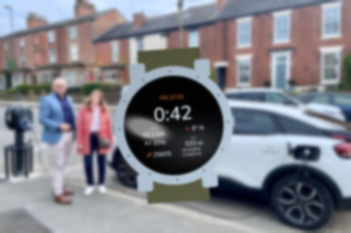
0:42
